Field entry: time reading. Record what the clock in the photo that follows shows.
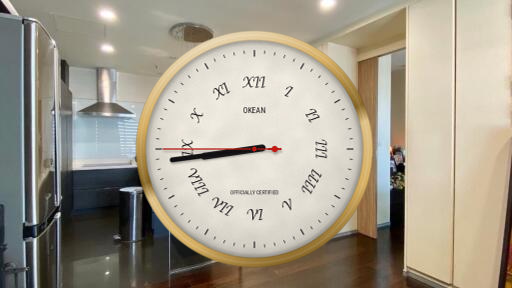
8:43:45
